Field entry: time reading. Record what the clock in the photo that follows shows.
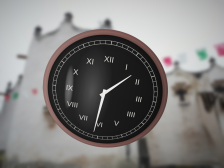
1:31
